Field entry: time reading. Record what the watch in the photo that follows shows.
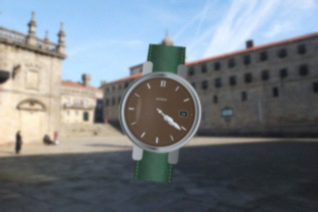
4:21
